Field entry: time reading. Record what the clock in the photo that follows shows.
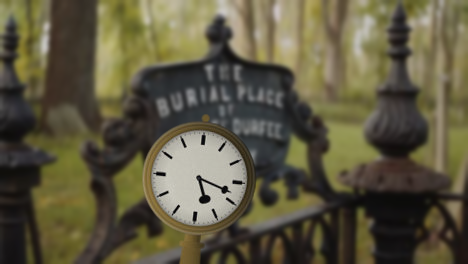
5:18
